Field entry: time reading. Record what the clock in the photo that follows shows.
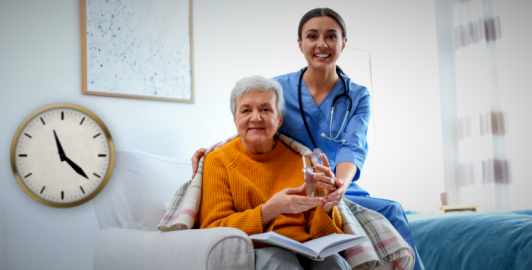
11:22
